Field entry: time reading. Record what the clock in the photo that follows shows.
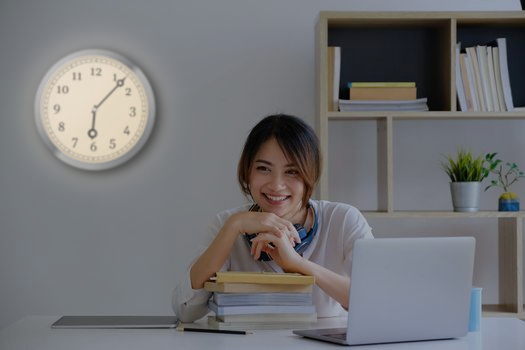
6:07
